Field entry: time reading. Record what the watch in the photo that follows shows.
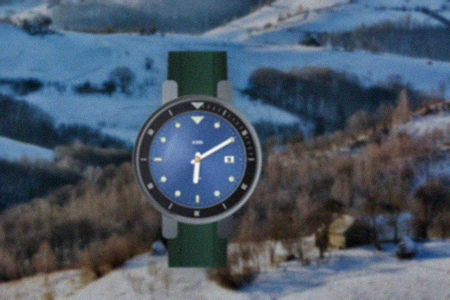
6:10
